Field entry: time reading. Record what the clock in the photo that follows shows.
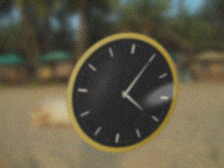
4:05
